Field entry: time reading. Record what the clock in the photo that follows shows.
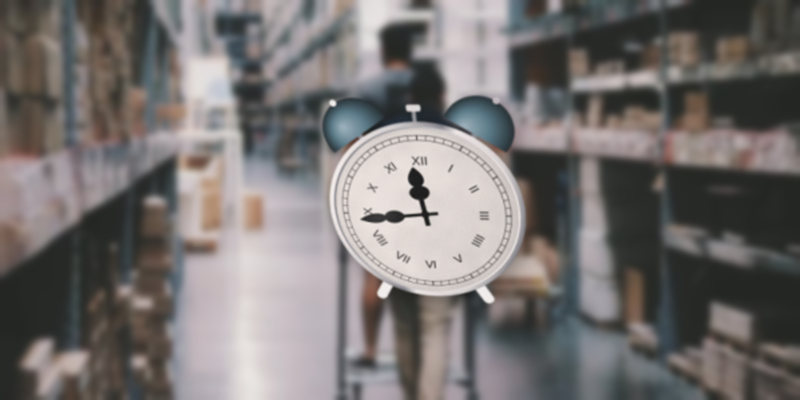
11:44
